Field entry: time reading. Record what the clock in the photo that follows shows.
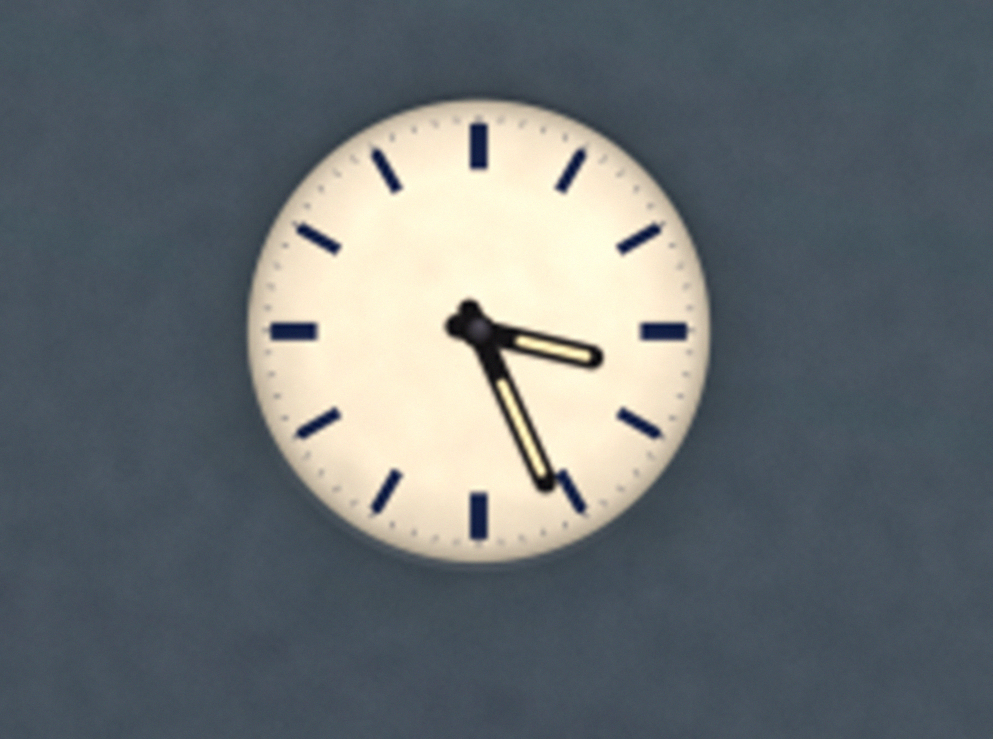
3:26
